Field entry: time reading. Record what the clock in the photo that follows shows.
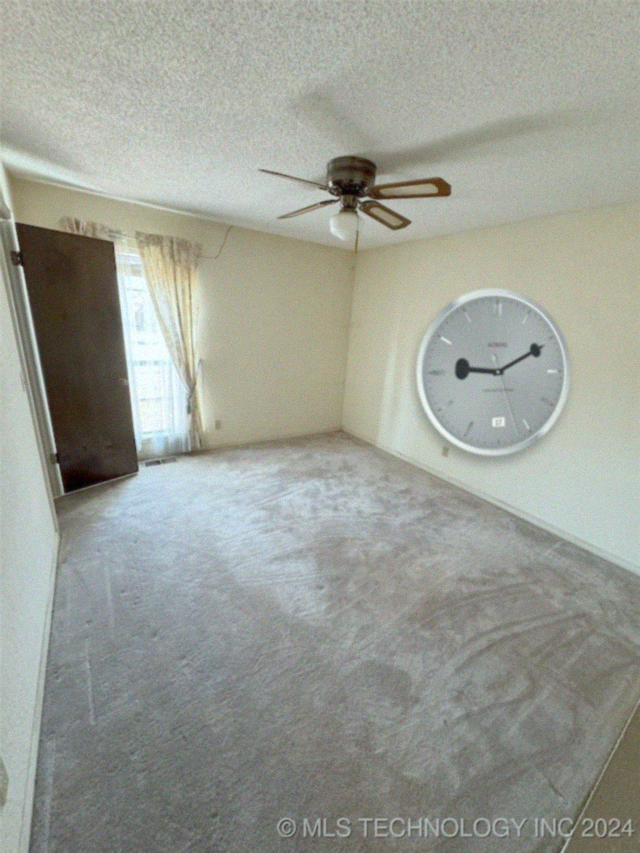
9:10:27
